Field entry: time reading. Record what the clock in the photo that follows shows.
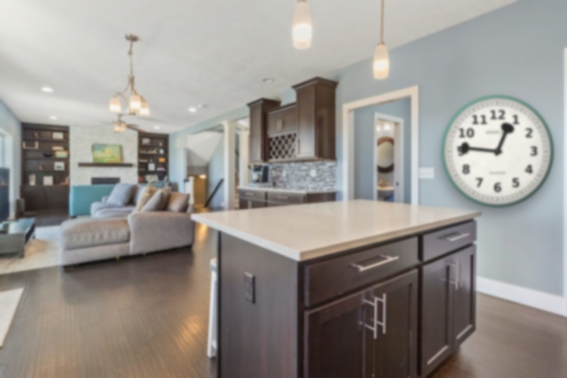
12:46
